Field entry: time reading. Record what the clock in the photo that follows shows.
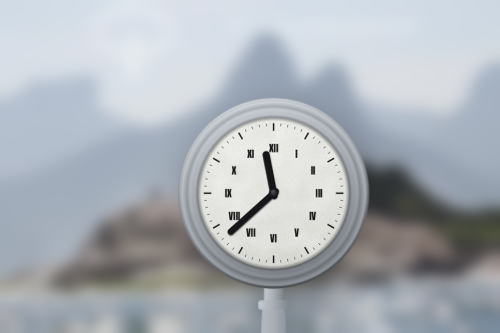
11:38
